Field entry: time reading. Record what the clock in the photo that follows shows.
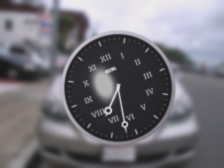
7:32
